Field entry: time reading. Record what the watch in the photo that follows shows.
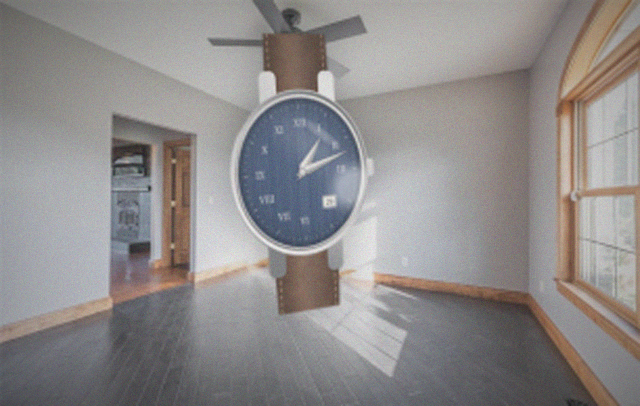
1:12
